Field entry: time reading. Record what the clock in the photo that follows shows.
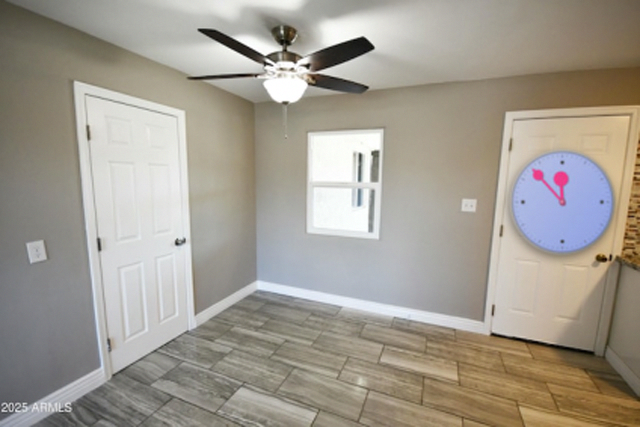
11:53
